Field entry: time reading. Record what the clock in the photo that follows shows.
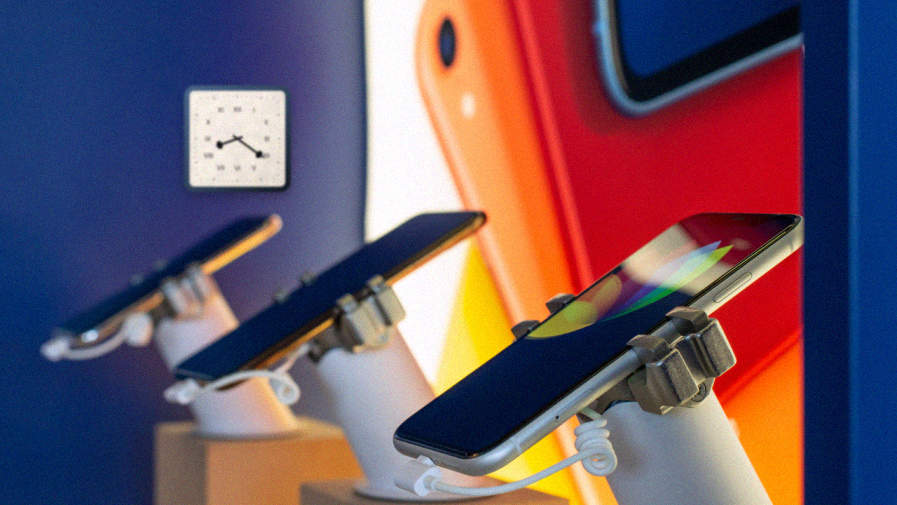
8:21
